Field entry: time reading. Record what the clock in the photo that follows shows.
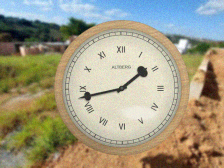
1:43
